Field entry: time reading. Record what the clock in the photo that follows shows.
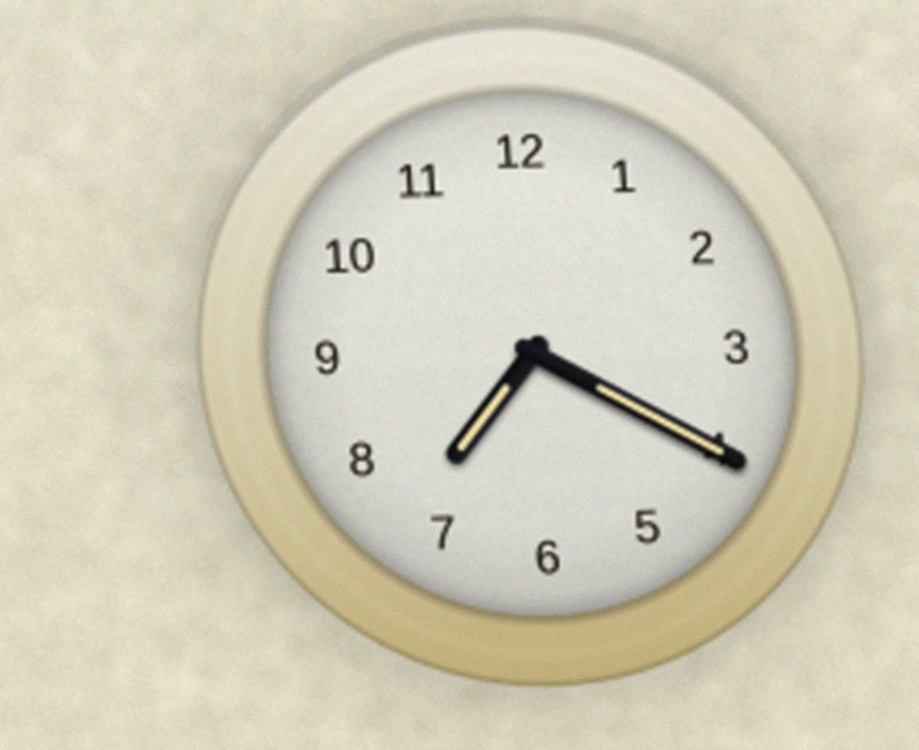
7:20
